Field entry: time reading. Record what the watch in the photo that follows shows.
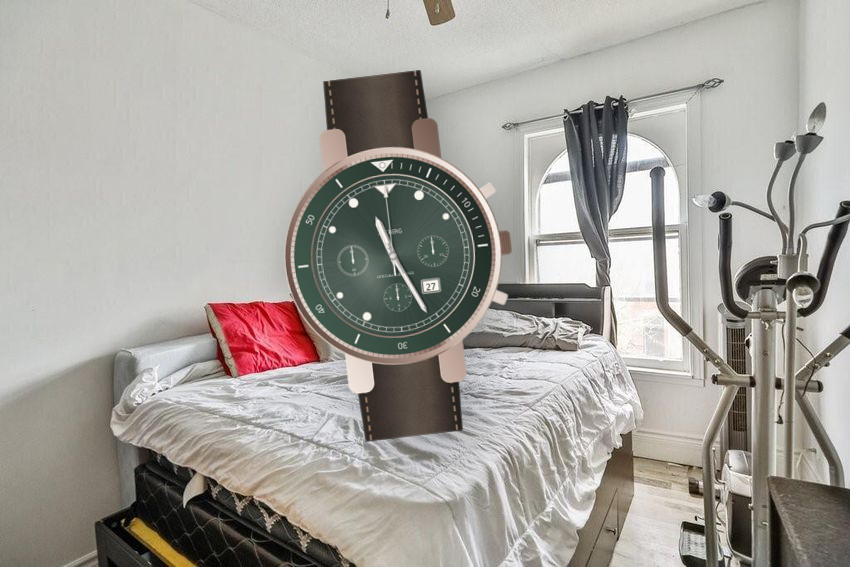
11:26
